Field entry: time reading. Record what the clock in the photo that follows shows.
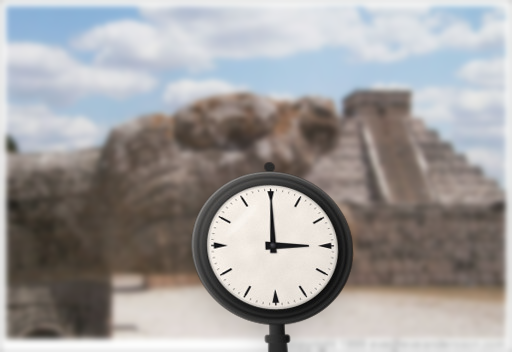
3:00
